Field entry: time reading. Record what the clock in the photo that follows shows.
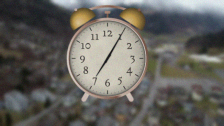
7:05
